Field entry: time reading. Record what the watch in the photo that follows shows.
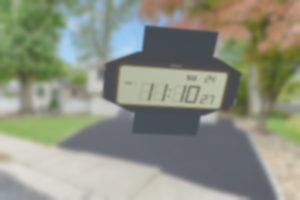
11:10
